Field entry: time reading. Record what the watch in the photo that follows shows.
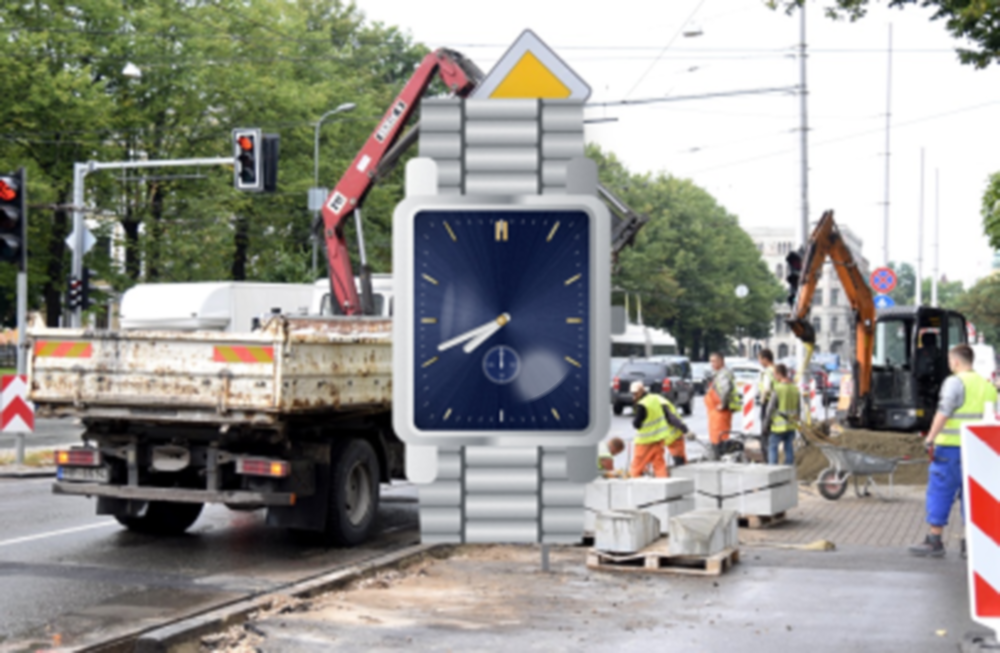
7:41
